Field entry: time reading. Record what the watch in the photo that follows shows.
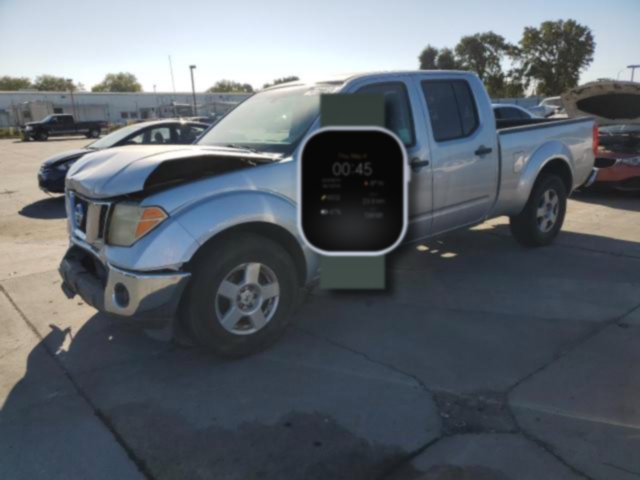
0:45
